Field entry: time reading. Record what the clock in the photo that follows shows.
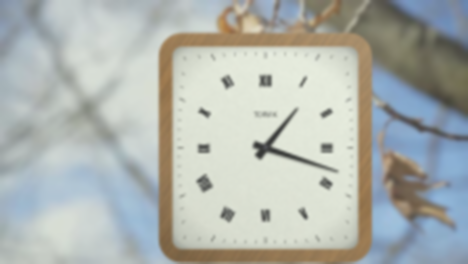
1:18
